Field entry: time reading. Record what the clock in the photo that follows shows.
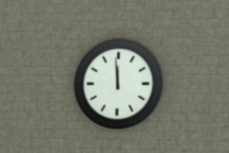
11:59
